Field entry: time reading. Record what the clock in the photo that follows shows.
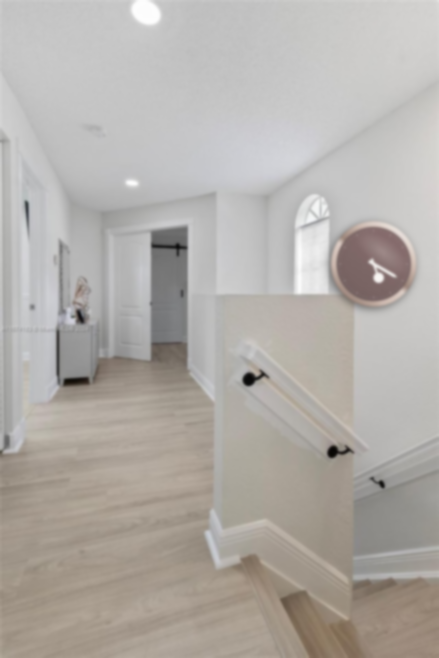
5:20
